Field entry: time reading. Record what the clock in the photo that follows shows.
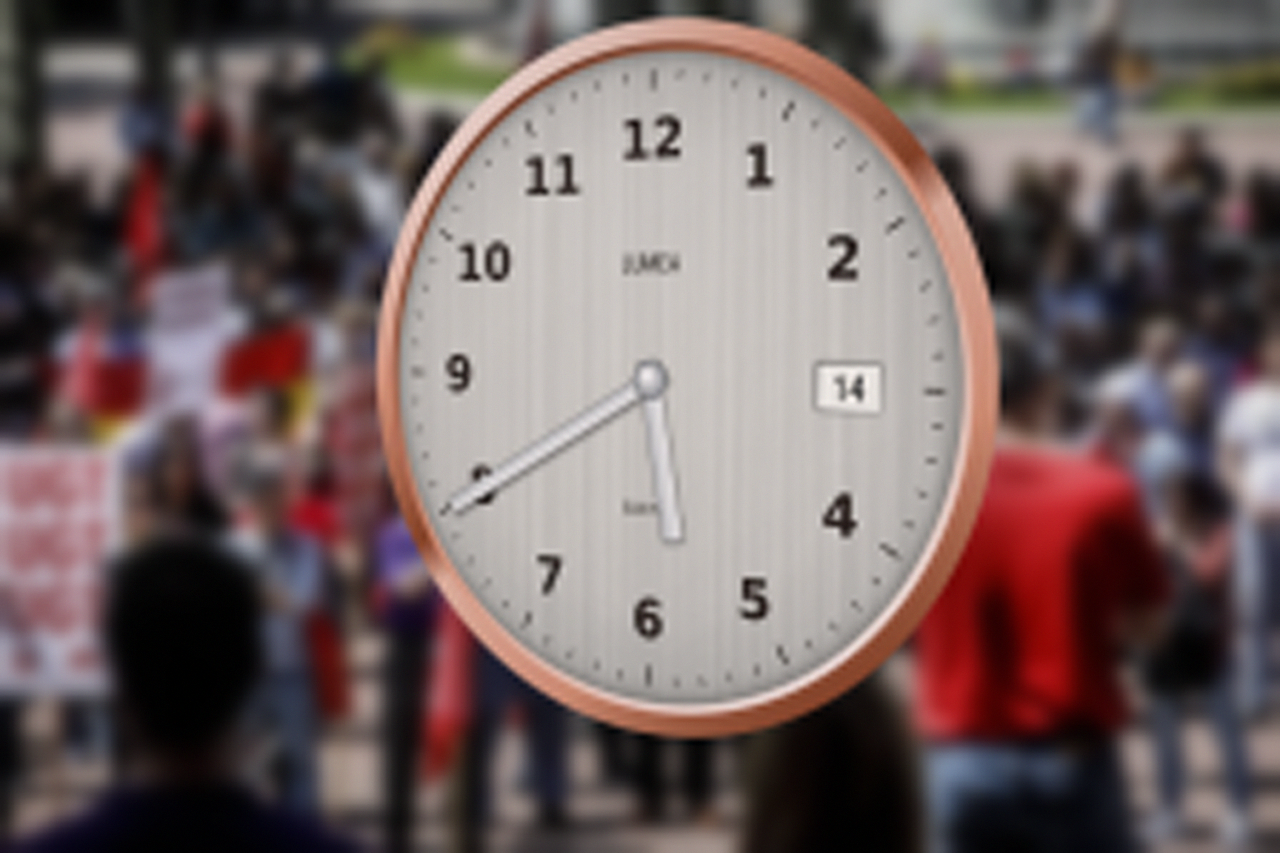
5:40
